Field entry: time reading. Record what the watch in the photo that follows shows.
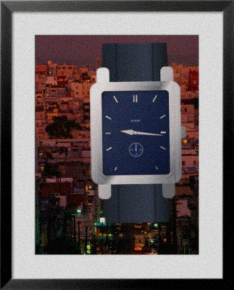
9:16
